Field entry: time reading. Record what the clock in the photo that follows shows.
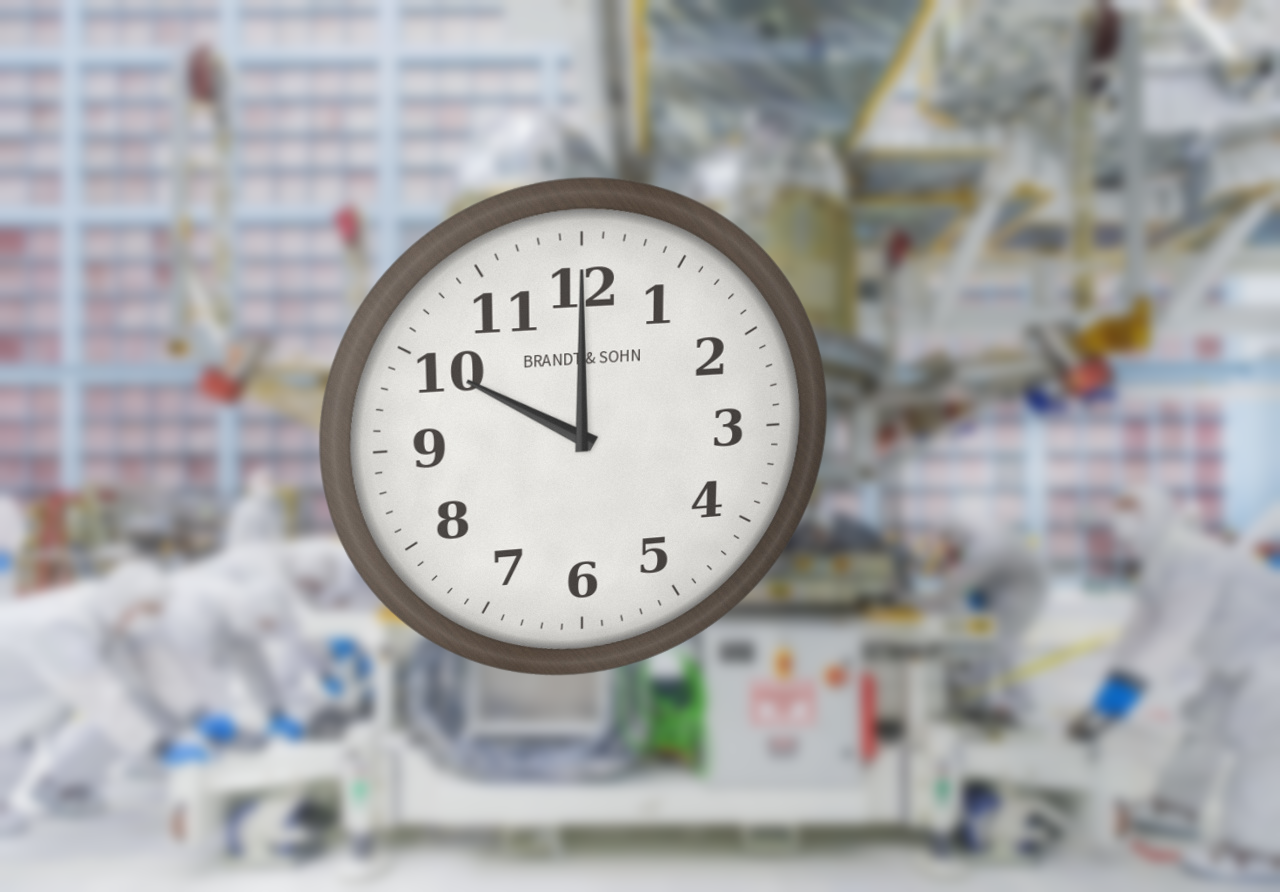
10:00
